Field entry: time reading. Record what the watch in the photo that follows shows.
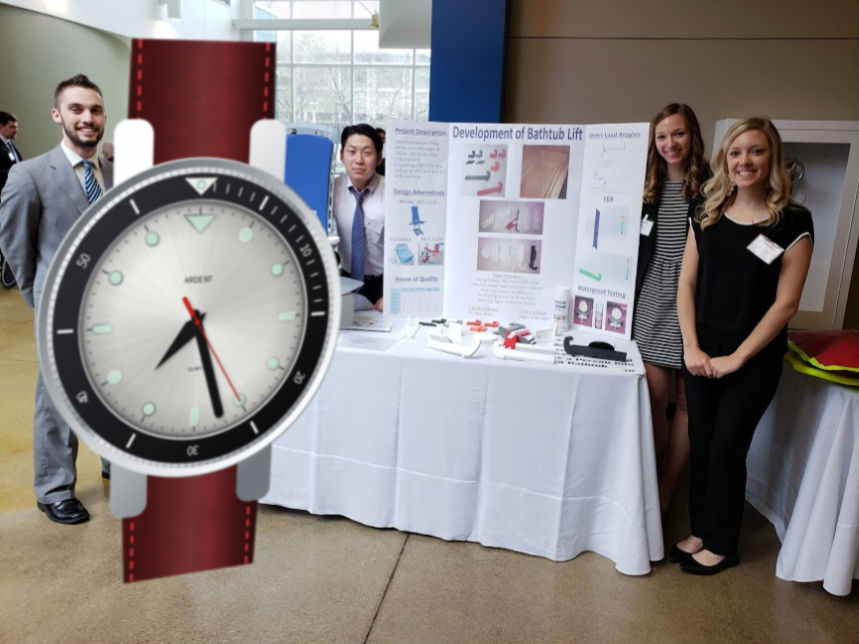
7:27:25
